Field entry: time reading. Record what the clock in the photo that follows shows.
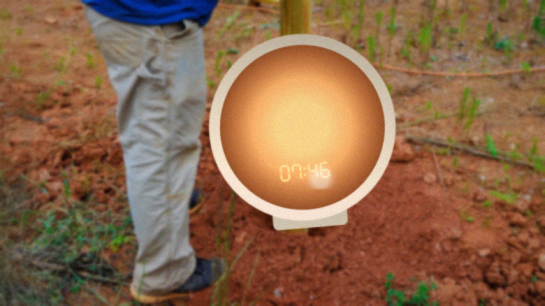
7:46
